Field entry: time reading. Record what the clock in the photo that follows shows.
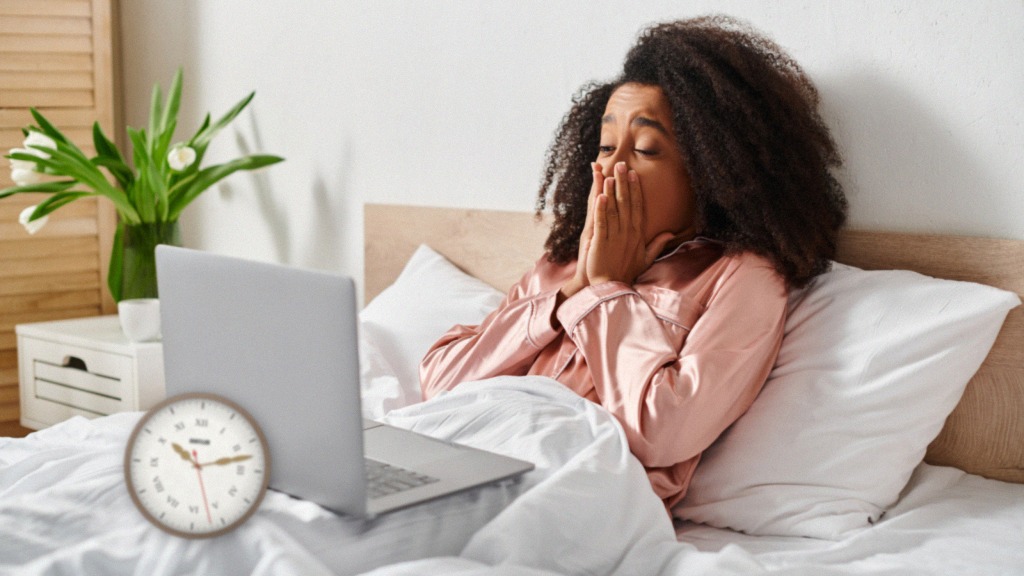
10:12:27
